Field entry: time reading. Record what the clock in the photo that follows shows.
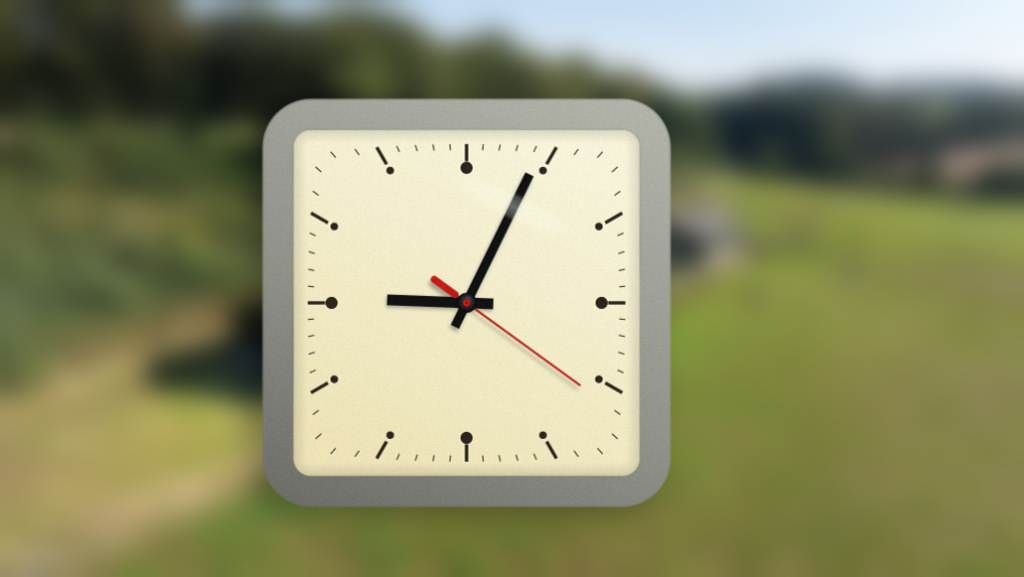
9:04:21
